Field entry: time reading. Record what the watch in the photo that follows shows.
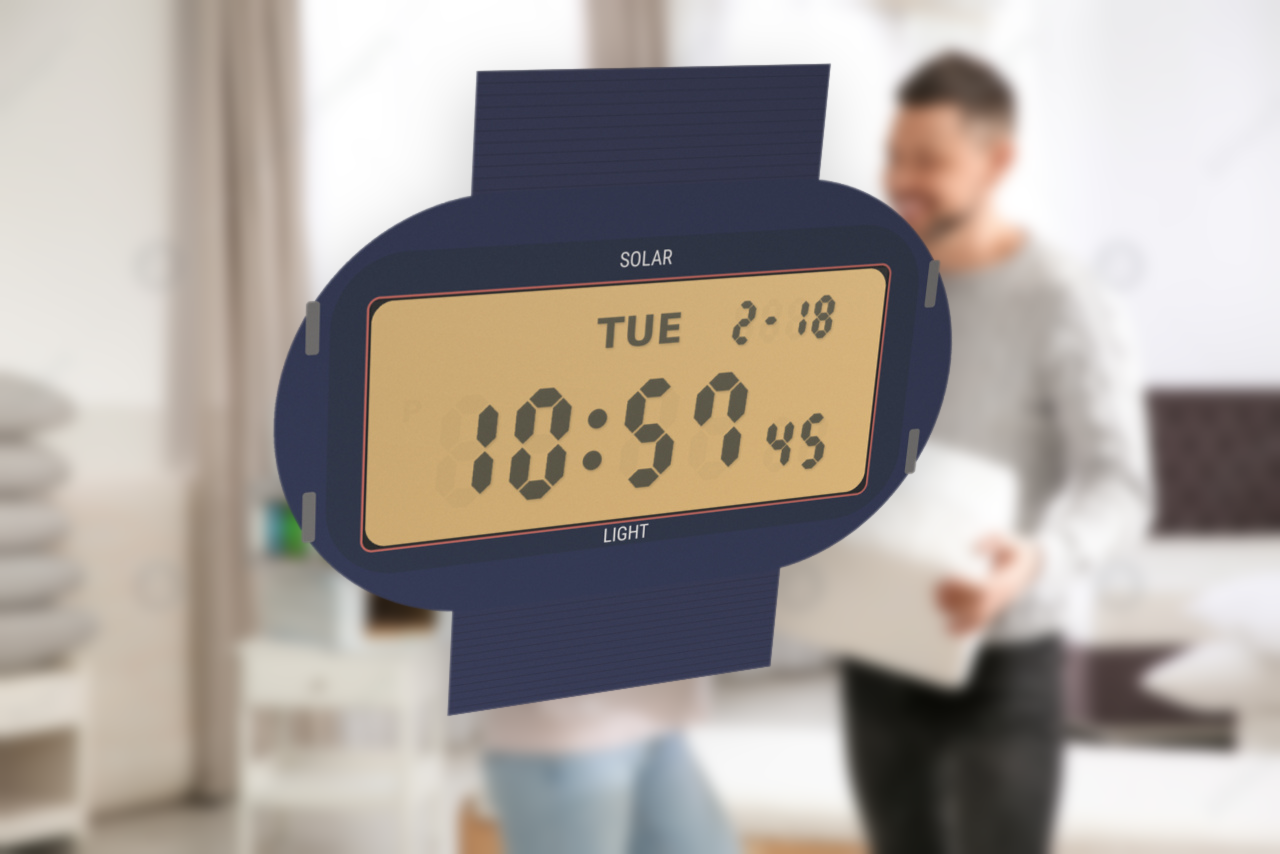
10:57:45
